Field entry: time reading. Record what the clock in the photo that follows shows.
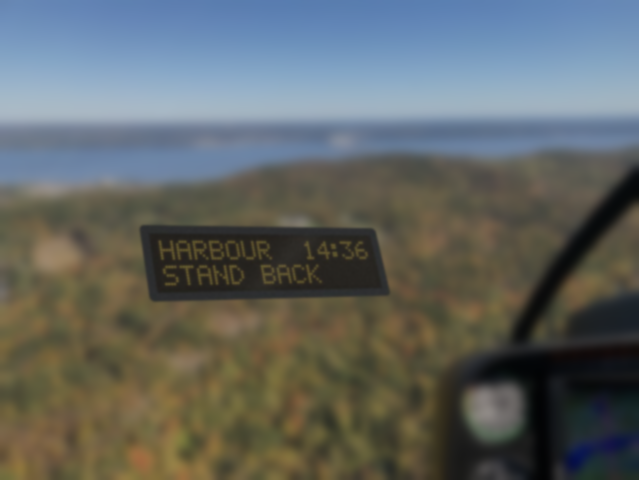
14:36
